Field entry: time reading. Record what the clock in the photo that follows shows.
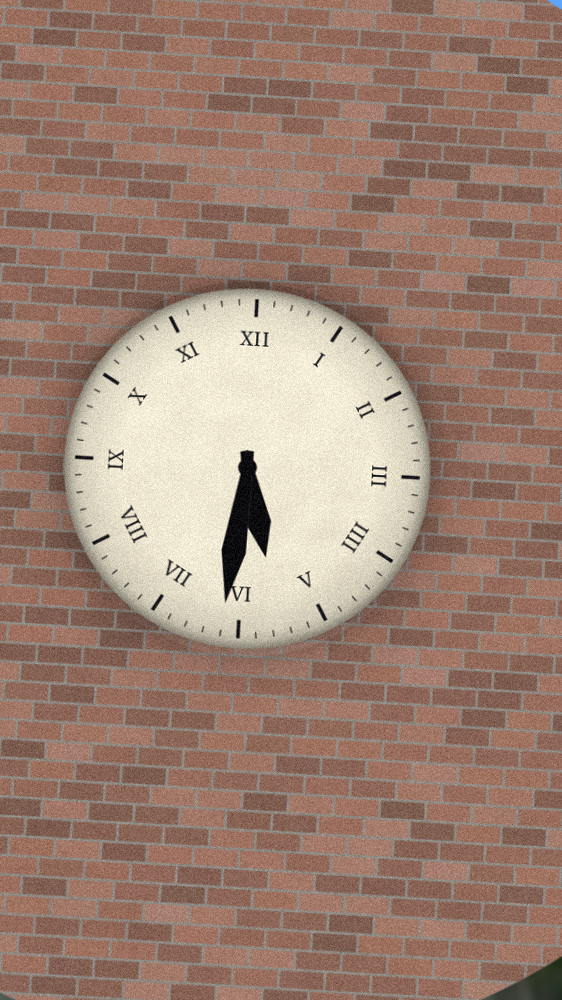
5:31
